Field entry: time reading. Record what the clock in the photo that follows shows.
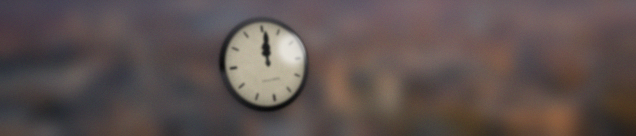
12:01
